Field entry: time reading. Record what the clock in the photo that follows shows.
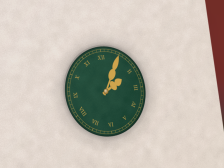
2:05
